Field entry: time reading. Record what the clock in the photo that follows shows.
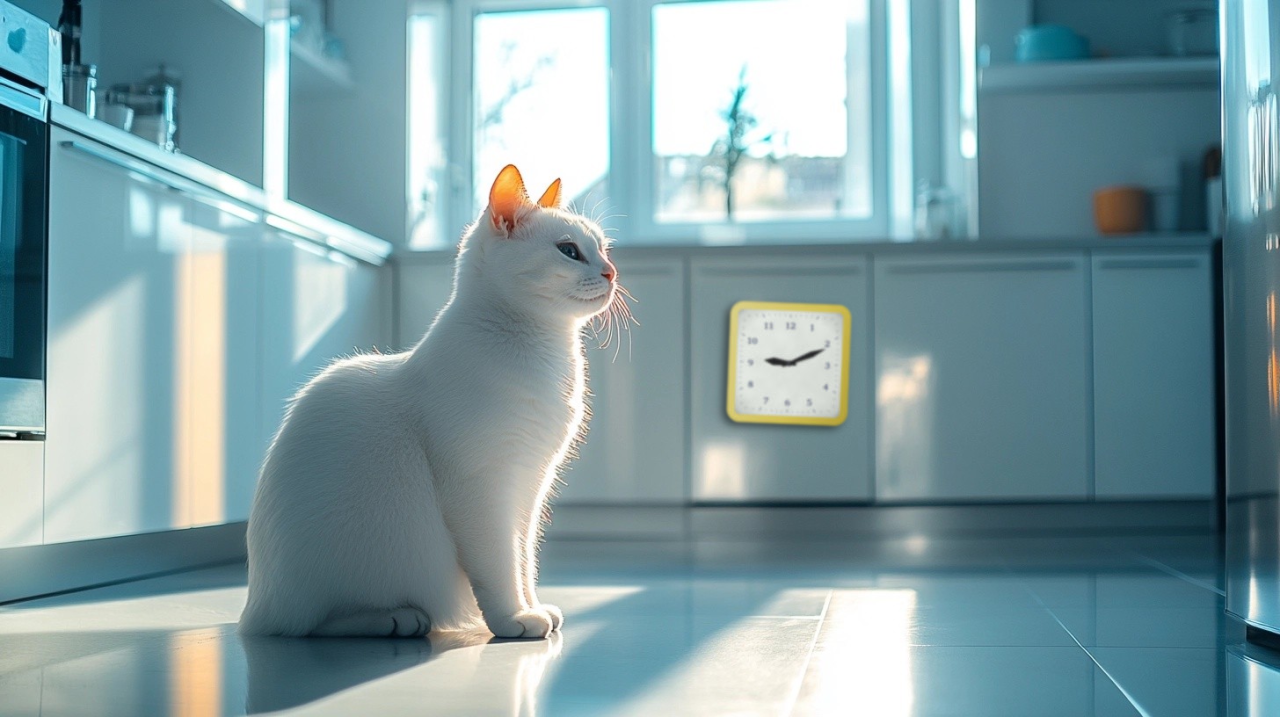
9:11
